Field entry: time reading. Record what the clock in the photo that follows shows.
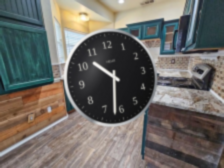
10:32
